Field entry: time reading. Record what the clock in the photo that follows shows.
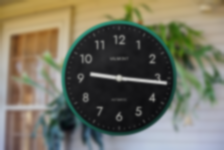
9:16
